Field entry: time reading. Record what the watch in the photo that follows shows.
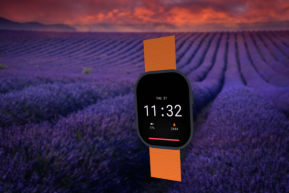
11:32
